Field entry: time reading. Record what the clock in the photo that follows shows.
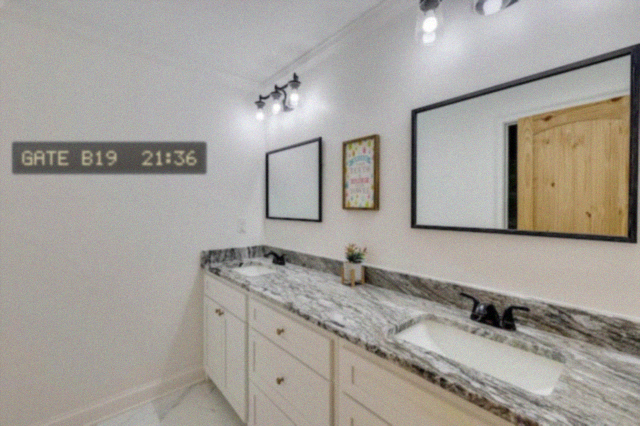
21:36
